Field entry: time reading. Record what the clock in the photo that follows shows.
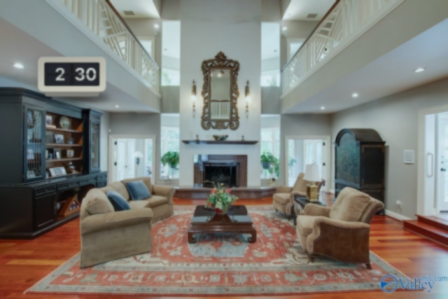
2:30
